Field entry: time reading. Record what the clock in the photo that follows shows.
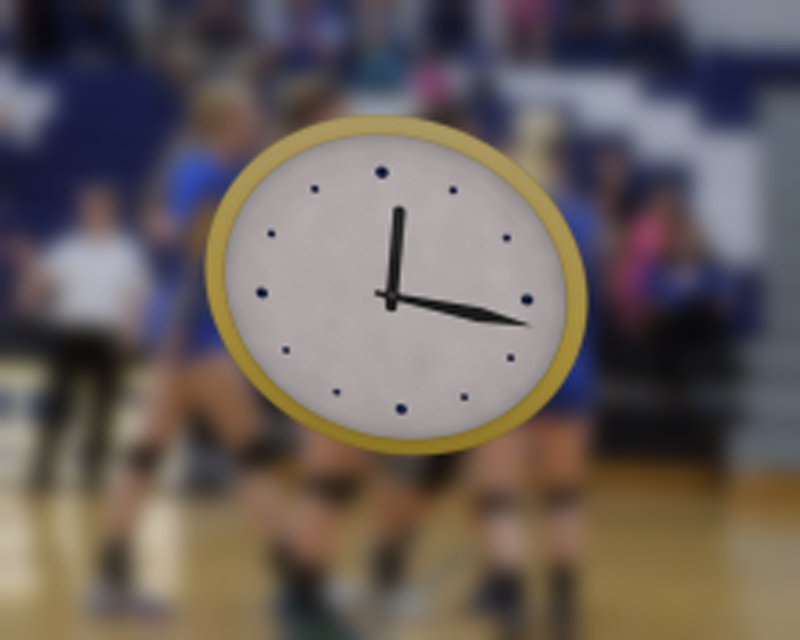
12:17
